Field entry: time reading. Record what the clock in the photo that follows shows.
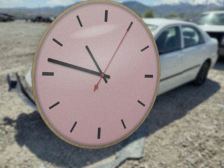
10:47:05
